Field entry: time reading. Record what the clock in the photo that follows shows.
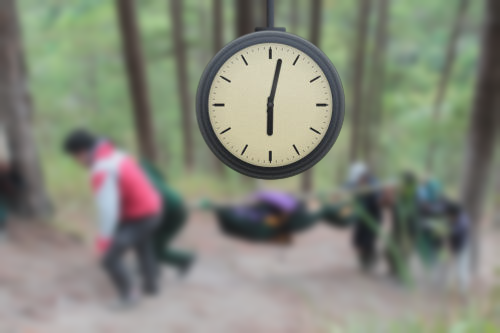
6:02
